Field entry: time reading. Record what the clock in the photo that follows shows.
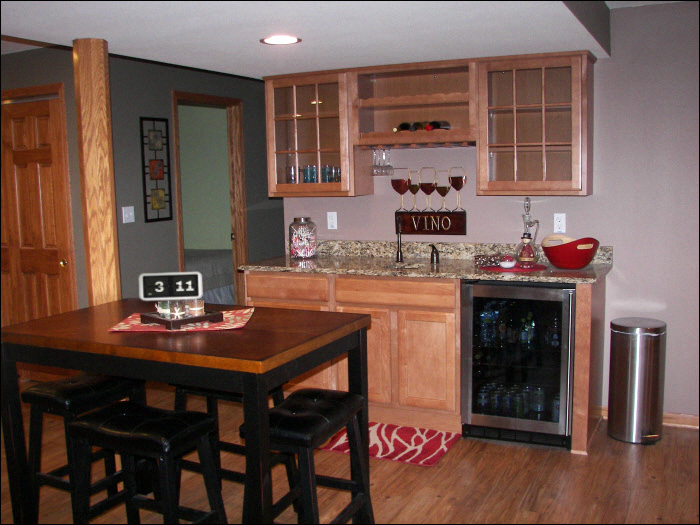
3:11
